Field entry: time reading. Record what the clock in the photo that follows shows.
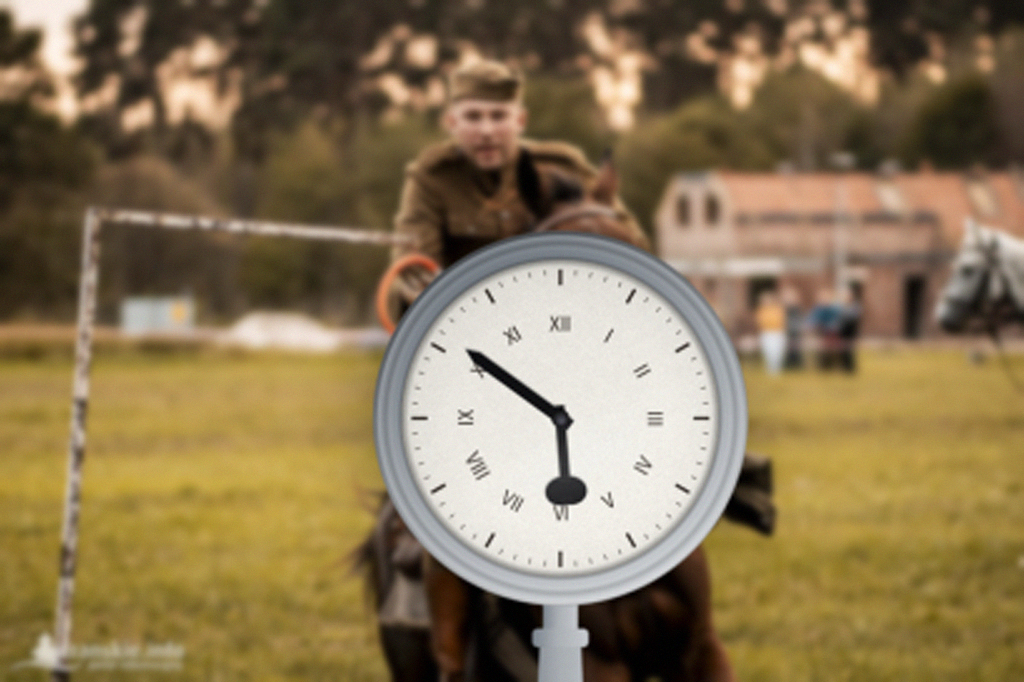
5:51
